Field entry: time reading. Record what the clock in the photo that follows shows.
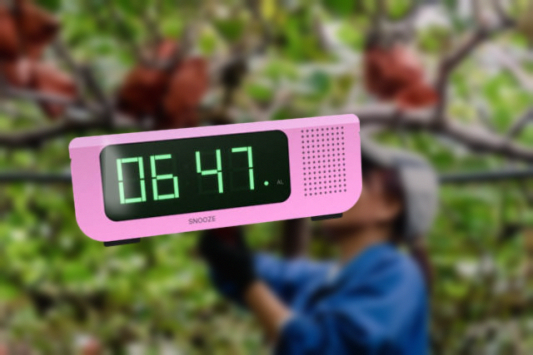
6:47
